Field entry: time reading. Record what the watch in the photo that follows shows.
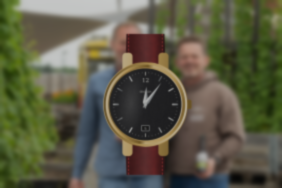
12:06
